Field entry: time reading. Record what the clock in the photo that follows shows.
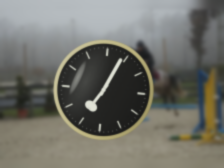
7:04
